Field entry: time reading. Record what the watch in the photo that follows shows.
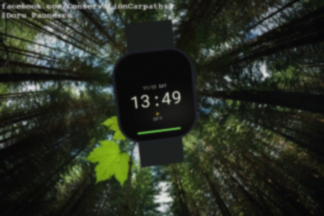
13:49
